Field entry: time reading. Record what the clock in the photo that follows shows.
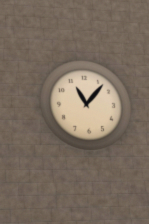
11:07
